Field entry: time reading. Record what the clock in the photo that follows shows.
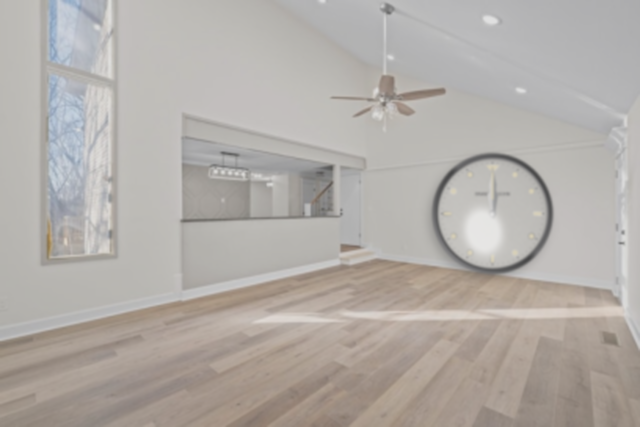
12:00
